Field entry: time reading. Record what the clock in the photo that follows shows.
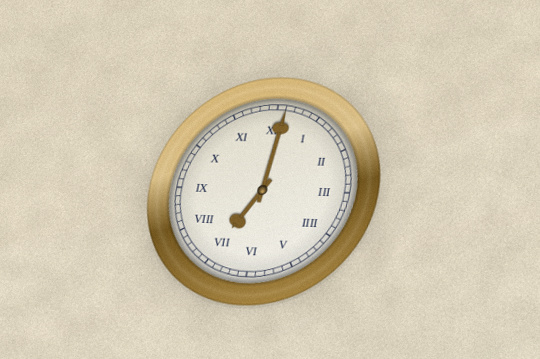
7:01
